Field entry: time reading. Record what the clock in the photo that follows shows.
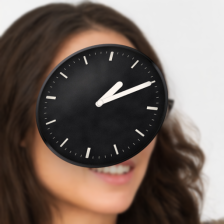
1:10
